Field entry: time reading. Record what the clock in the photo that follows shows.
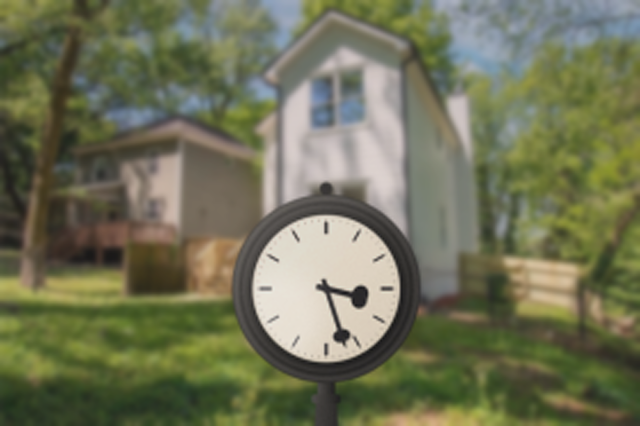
3:27
